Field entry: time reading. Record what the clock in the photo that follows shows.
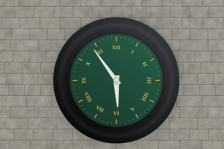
5:54
